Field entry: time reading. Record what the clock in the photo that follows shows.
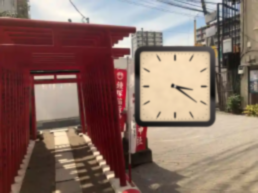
3:21
